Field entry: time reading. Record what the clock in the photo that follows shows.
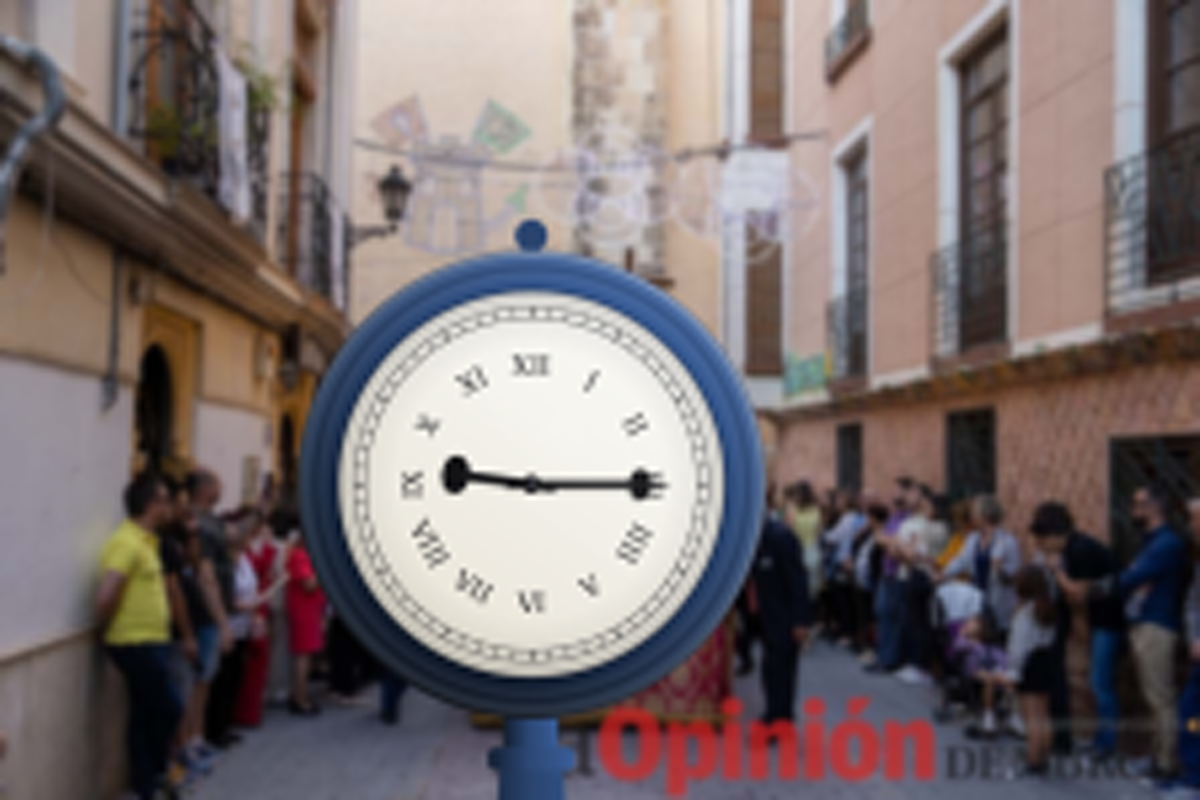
9:15
